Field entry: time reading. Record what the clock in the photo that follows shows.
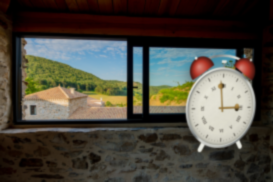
2:59
